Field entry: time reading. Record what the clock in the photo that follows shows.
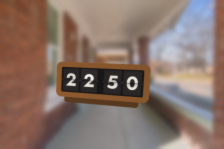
22:50
